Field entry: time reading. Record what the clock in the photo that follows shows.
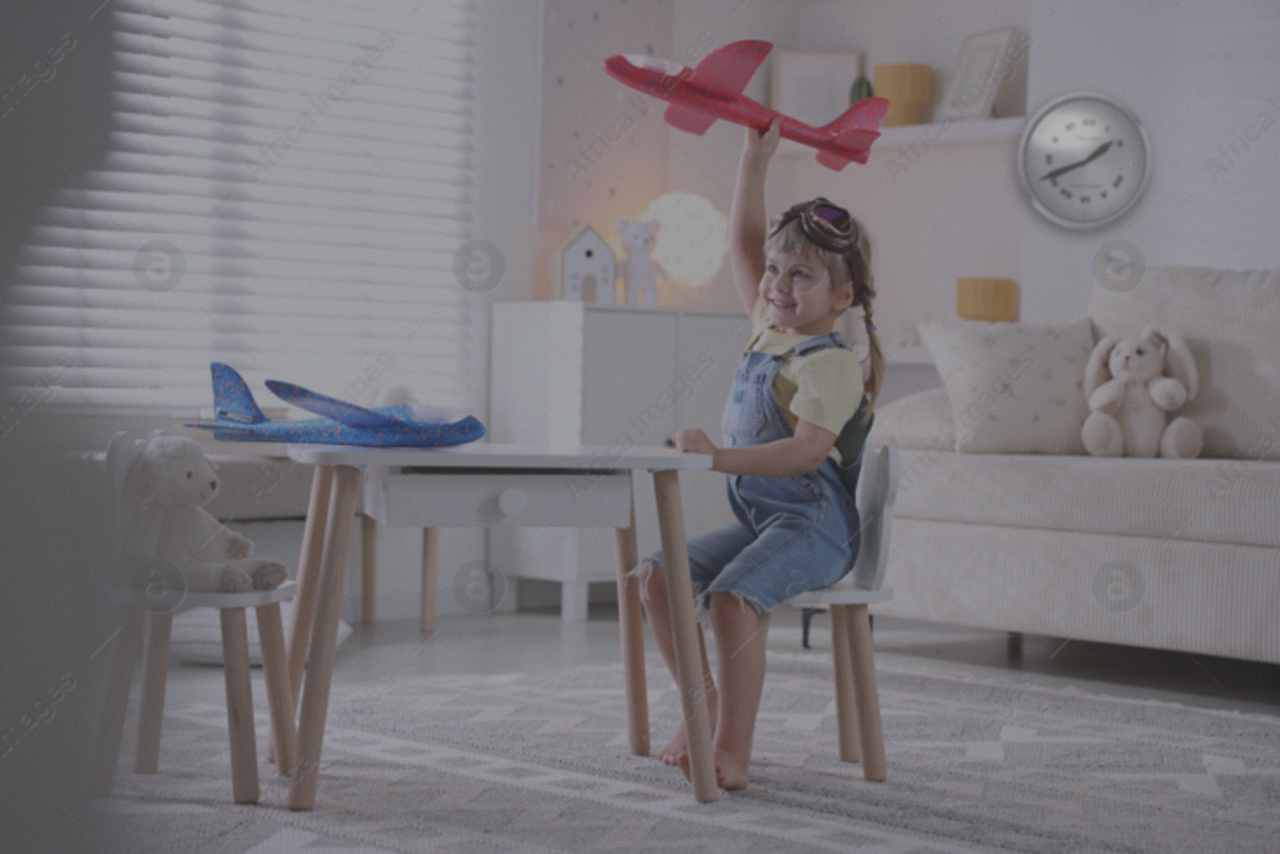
1:41
